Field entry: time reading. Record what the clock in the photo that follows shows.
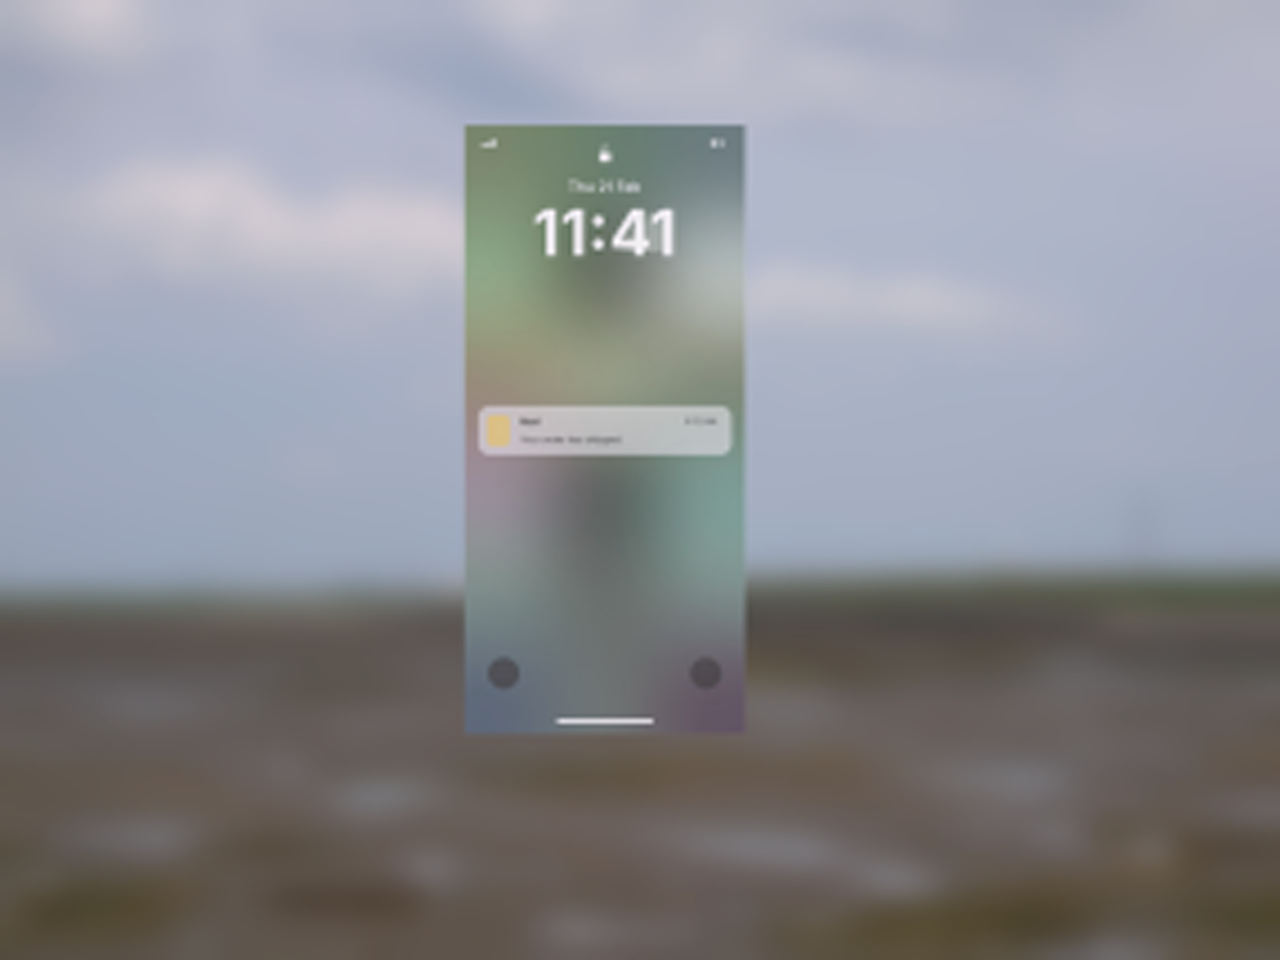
11:41
